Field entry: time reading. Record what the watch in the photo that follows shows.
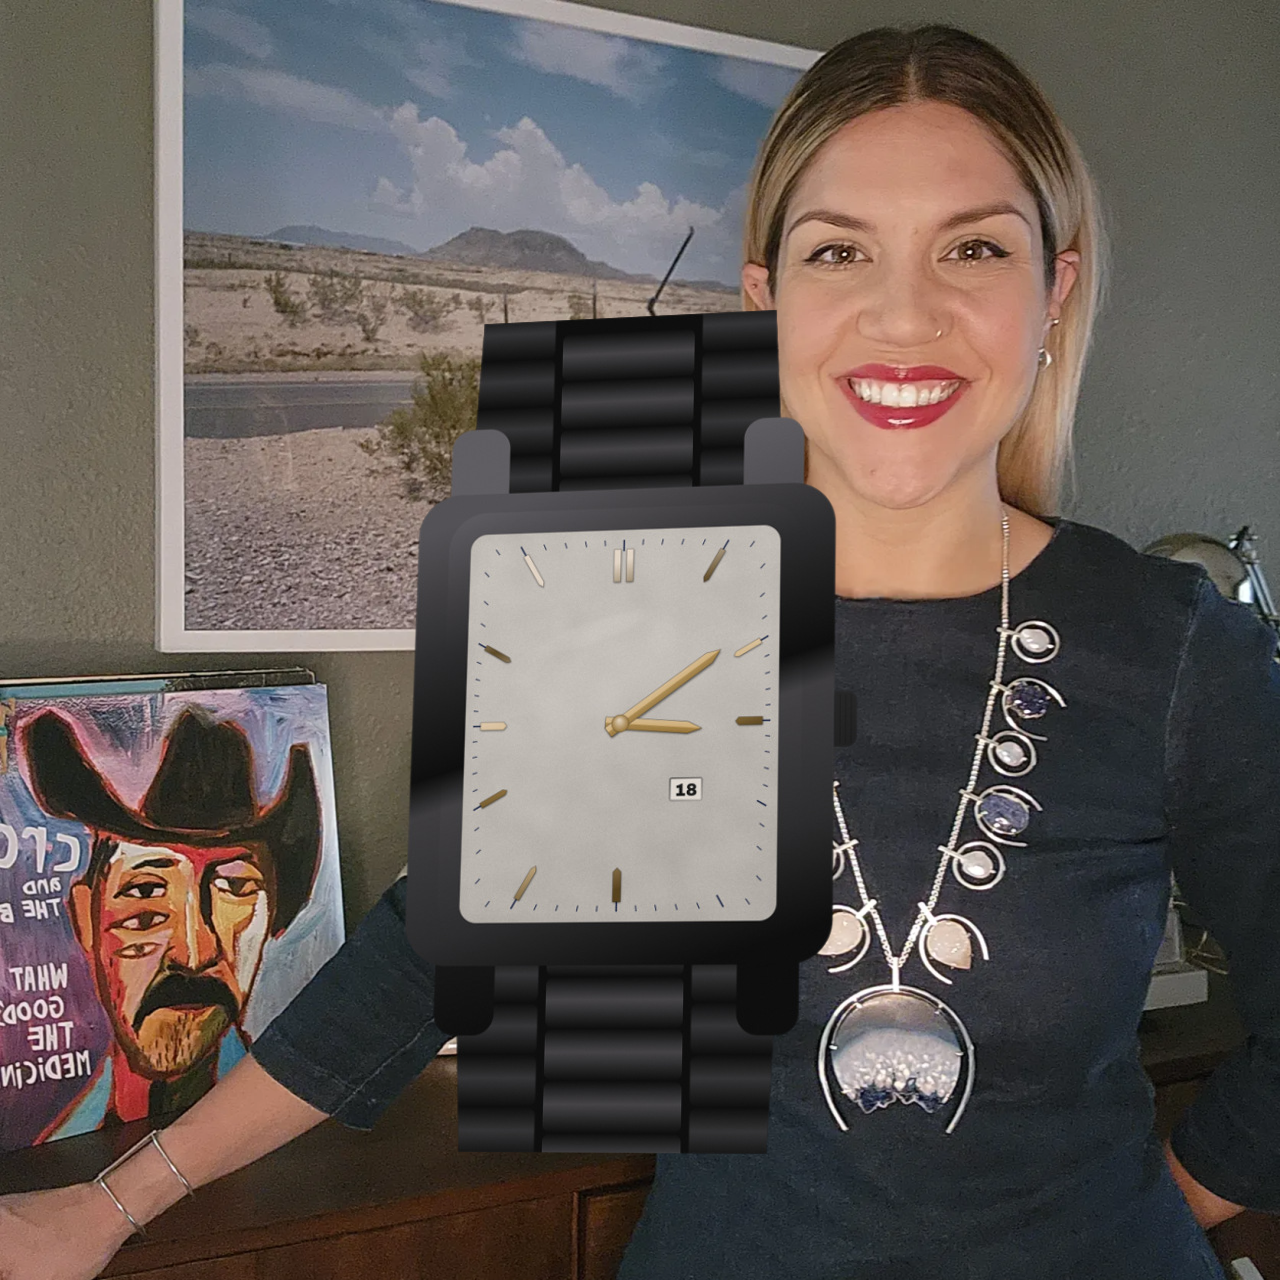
3:09
